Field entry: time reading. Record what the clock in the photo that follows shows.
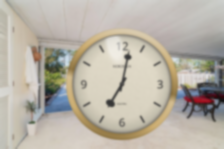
7:02
